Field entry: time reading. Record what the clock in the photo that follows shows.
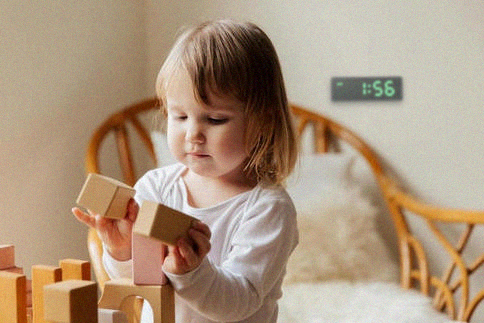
1:56
